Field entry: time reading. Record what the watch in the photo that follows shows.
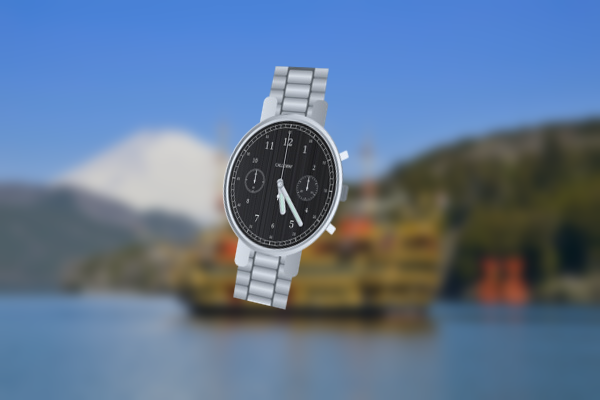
5:23
